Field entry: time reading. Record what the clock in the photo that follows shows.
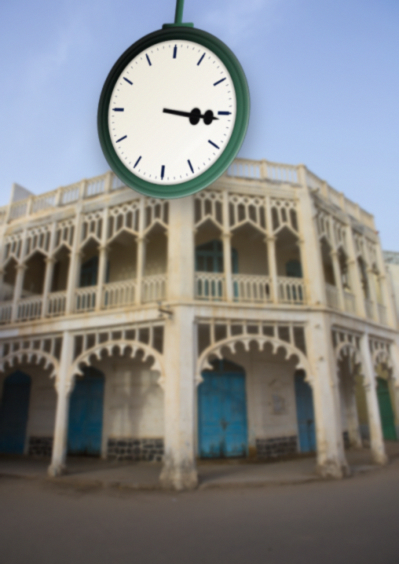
3:16
